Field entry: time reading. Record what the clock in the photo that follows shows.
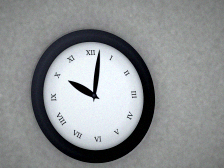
10:02
